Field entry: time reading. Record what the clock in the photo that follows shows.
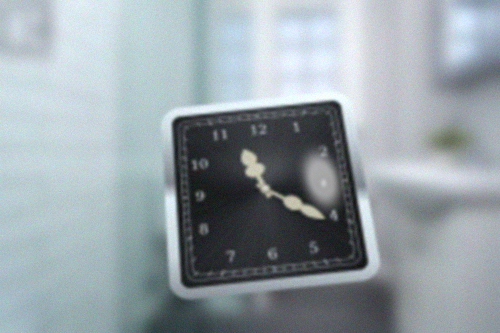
11:21
